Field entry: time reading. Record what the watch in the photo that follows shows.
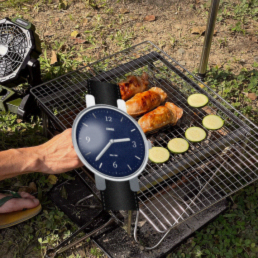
2:37
